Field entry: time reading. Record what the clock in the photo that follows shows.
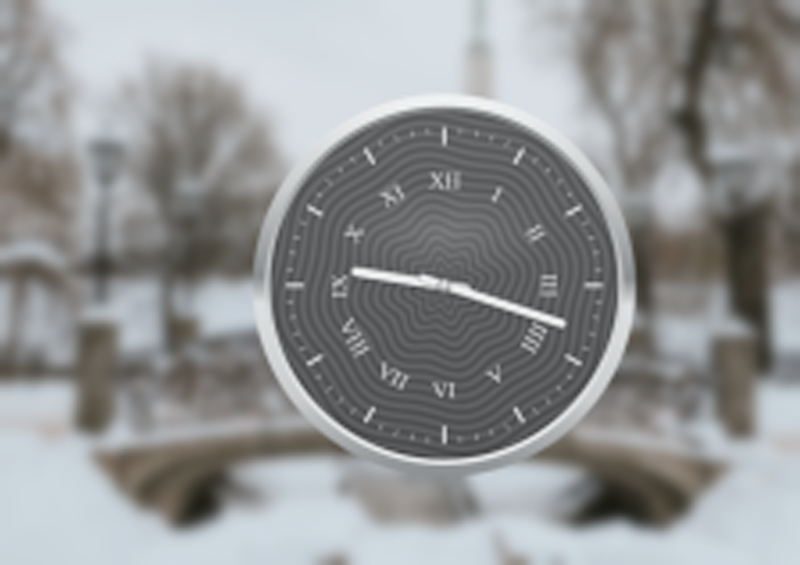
9:18
